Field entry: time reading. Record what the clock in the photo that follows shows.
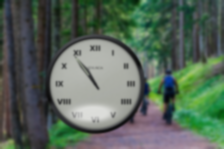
10:54
